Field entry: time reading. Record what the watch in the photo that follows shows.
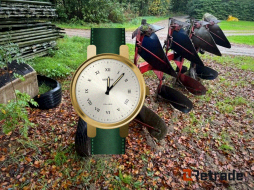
12:07
